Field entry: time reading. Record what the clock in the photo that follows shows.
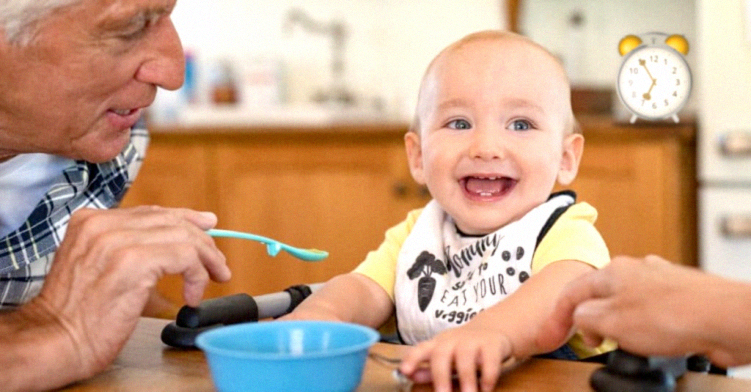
6:55
